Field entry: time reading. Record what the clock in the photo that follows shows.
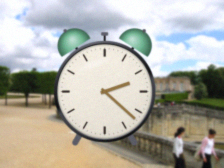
2:22
